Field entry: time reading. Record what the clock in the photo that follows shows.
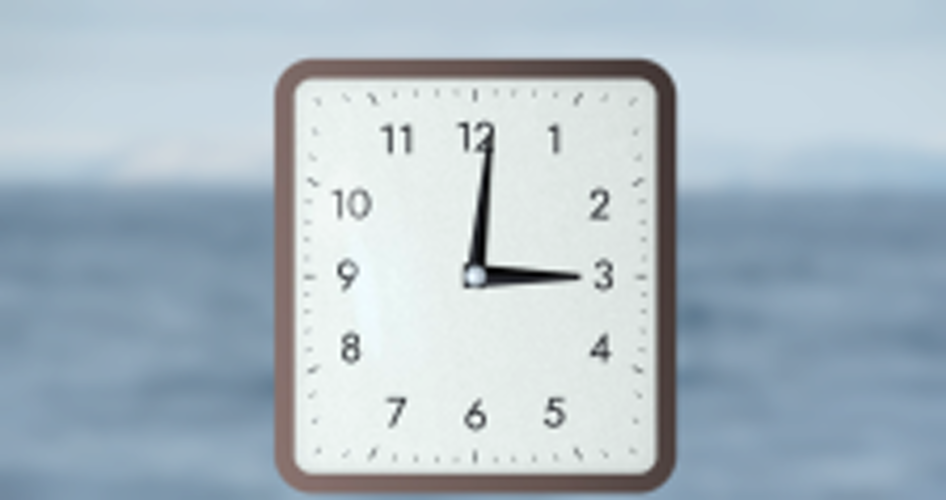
3:01
